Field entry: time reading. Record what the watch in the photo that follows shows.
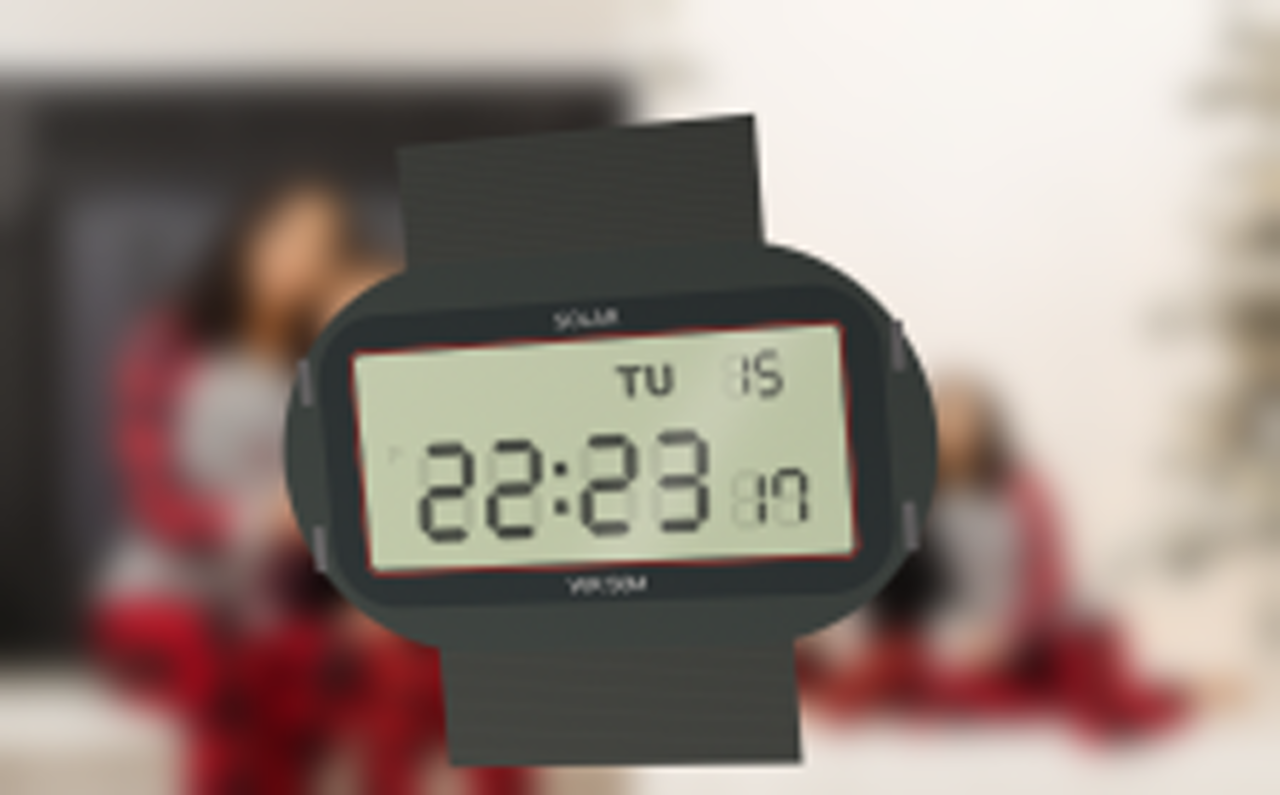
22:23:17
